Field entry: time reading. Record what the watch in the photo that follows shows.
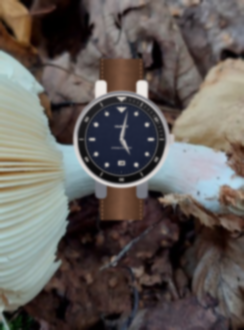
5:02
